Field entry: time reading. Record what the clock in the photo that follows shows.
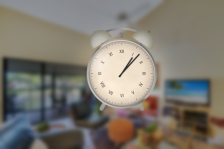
1:07
